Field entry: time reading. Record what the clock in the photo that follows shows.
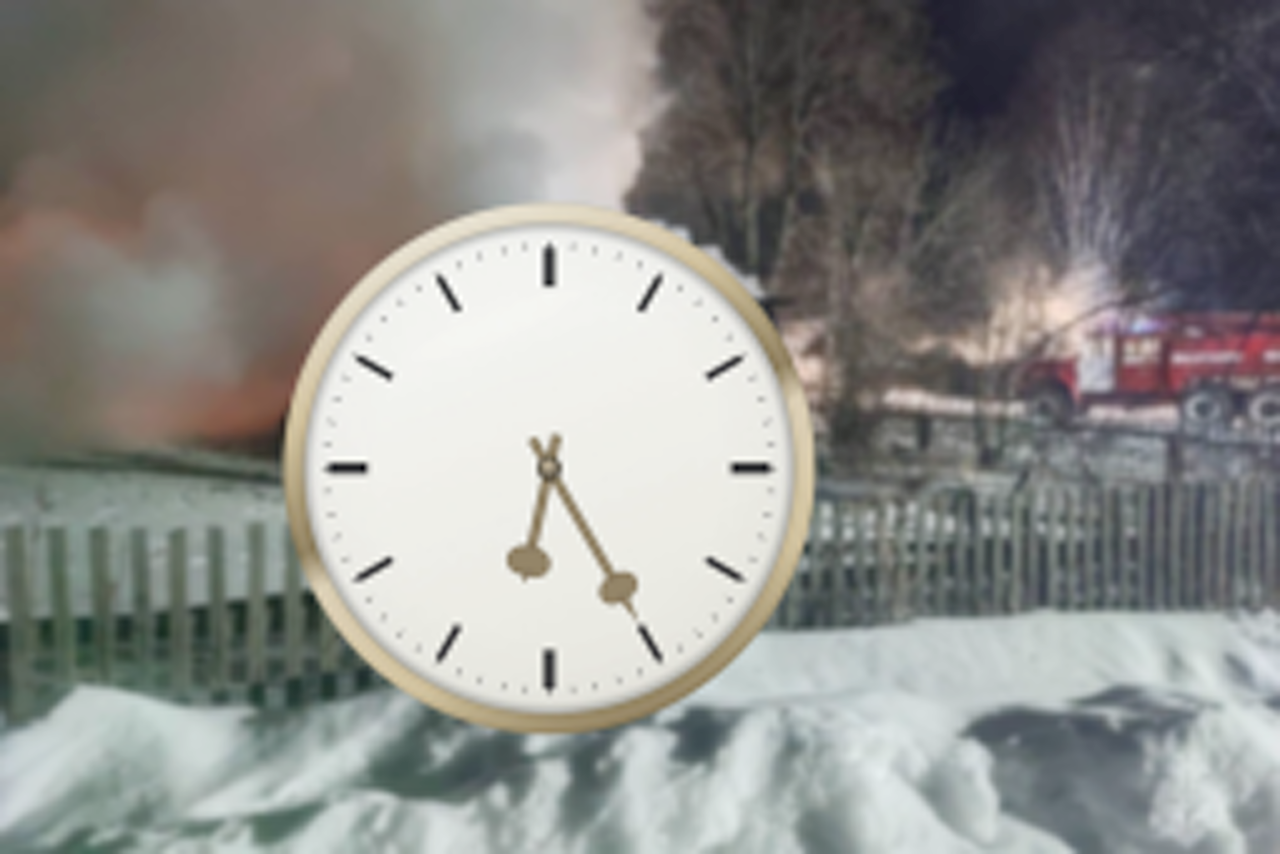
6:25
